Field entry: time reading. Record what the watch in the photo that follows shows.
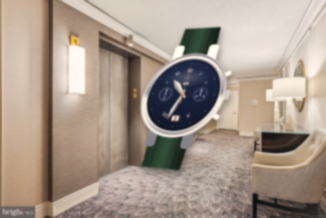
10:33
